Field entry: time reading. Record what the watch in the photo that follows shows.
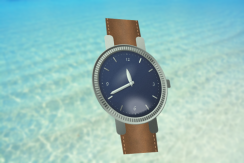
11:41
